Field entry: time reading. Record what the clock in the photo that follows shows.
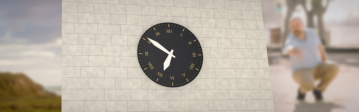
6:51
